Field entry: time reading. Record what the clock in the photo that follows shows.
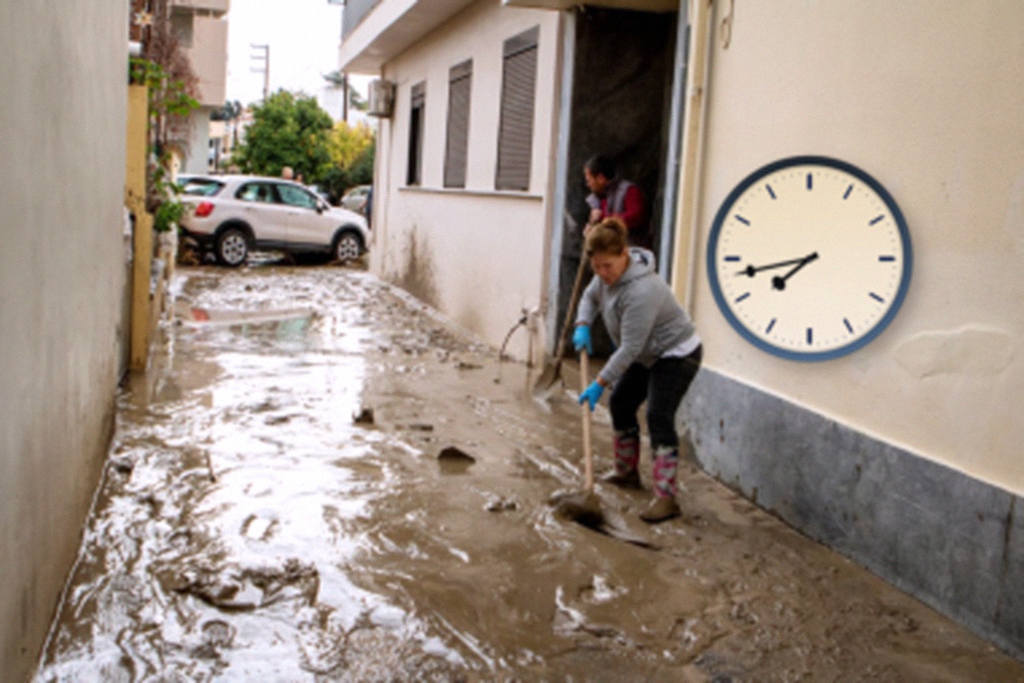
7:43
